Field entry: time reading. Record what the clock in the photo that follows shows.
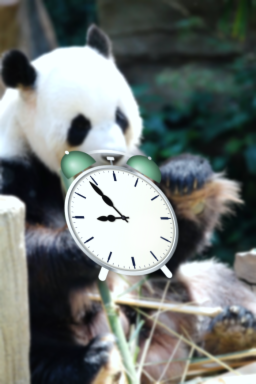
8:54
